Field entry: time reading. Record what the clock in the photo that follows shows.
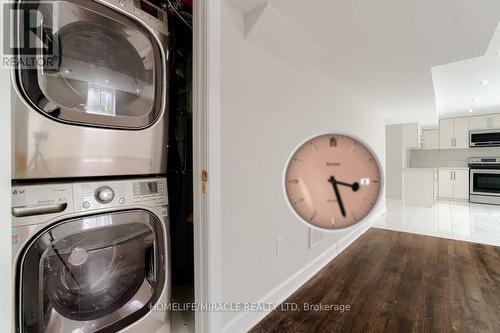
3:27
